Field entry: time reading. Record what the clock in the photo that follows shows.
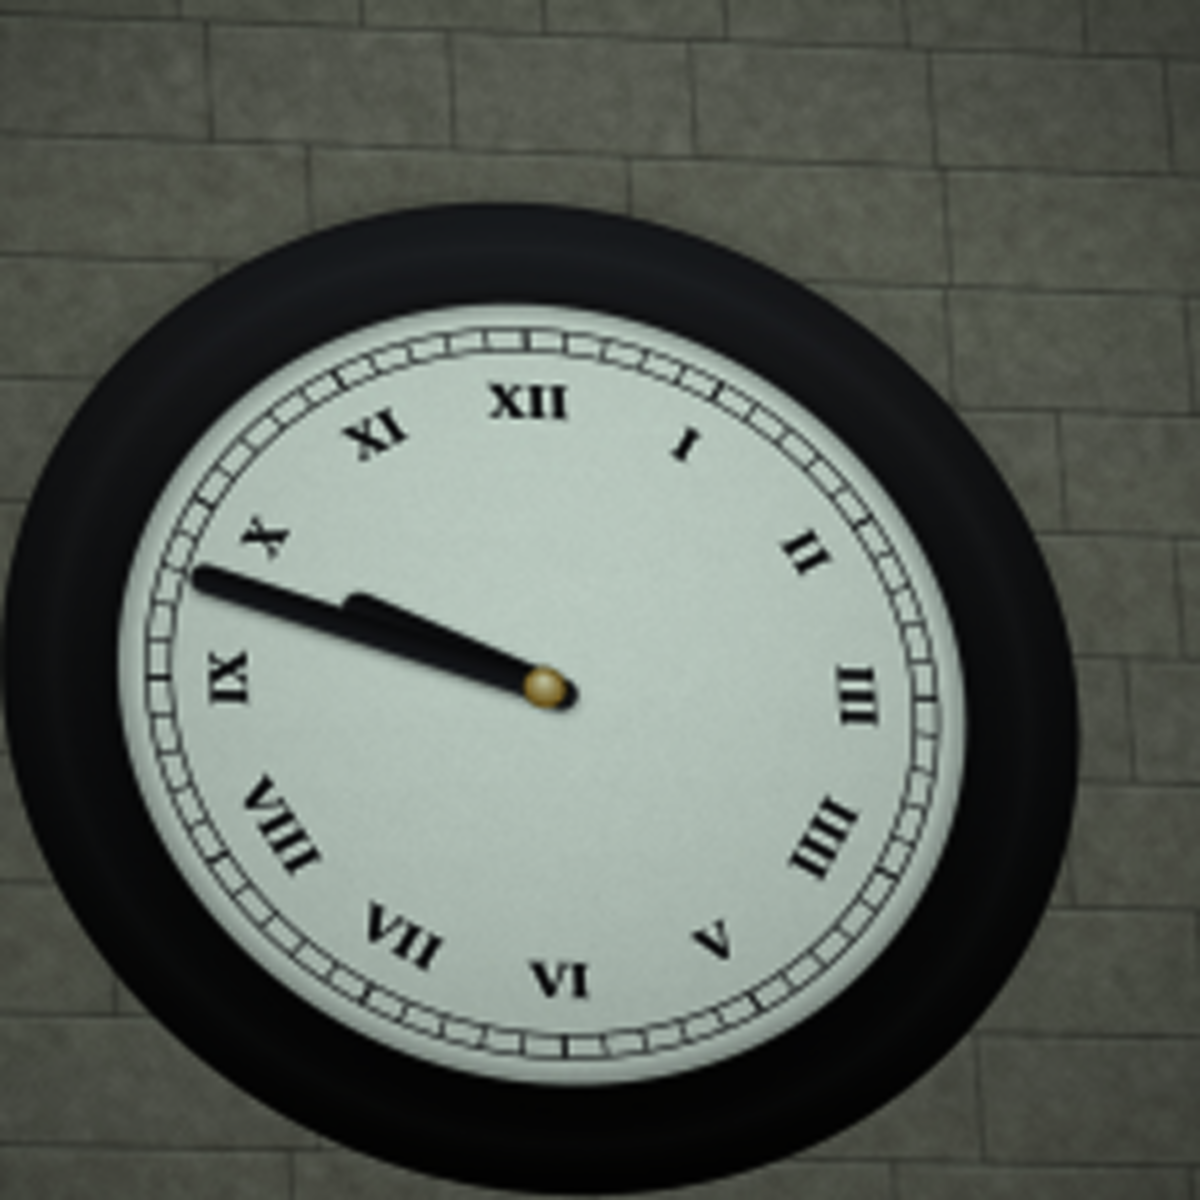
9:48
